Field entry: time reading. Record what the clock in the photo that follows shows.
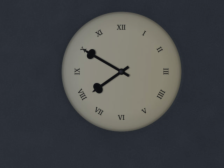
7:50
